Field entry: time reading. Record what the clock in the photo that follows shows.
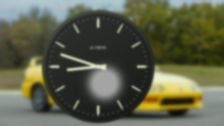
8:48
